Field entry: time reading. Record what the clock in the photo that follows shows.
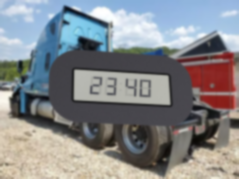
23:40
